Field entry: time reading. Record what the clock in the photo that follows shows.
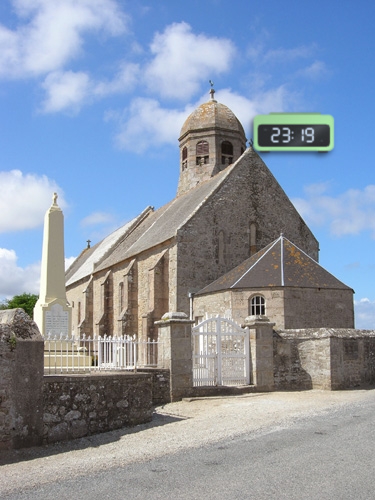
23:19
